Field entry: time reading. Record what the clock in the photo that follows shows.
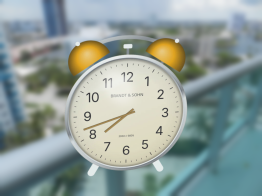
7:42
